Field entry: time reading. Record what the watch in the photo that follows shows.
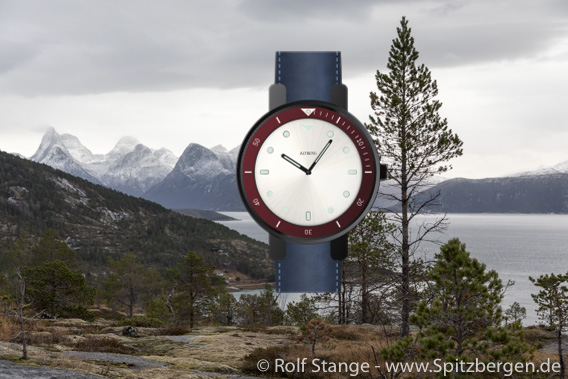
10:06
